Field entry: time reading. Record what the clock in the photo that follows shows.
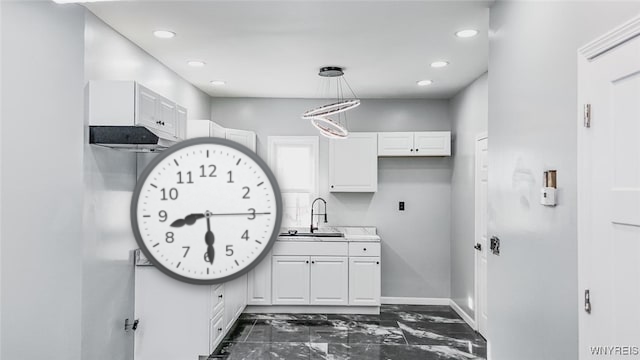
8:29:15
